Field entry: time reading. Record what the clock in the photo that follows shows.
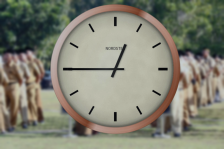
12:45
